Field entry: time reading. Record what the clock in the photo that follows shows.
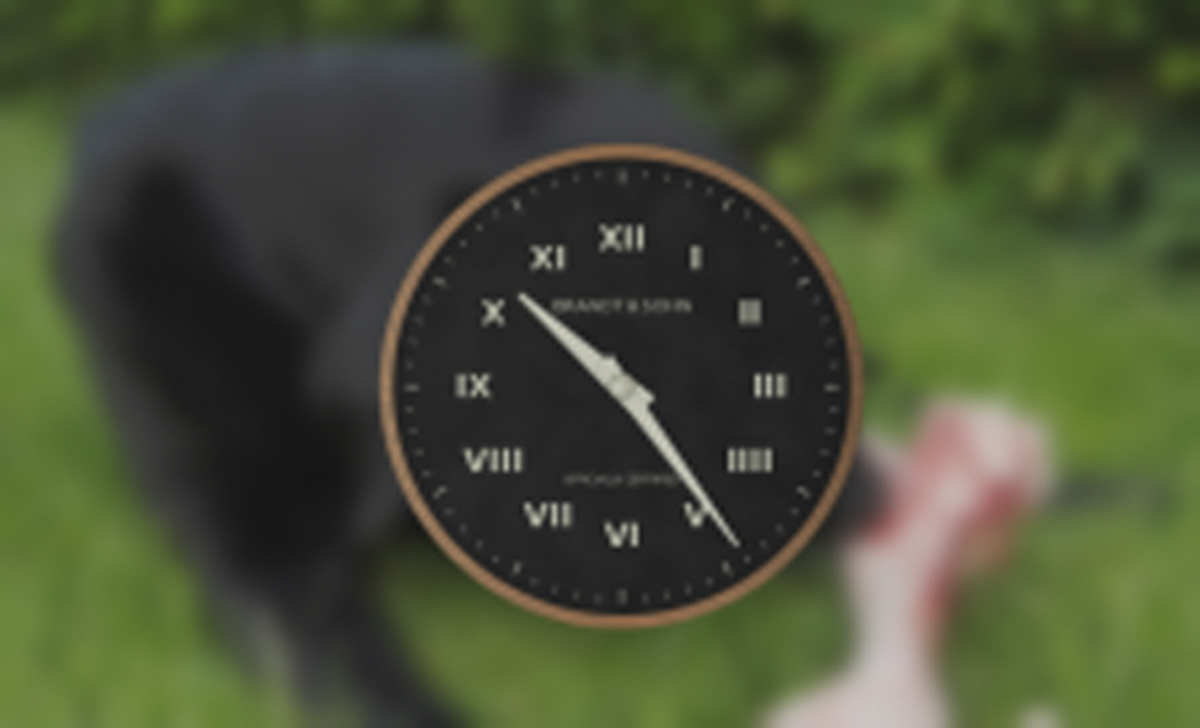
10:24
